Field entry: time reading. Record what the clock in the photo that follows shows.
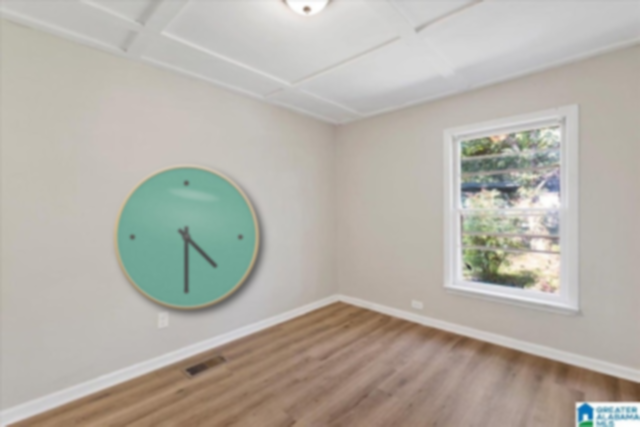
4:30
